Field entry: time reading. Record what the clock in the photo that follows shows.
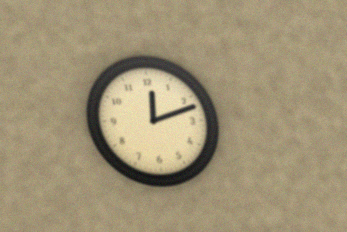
12:12
